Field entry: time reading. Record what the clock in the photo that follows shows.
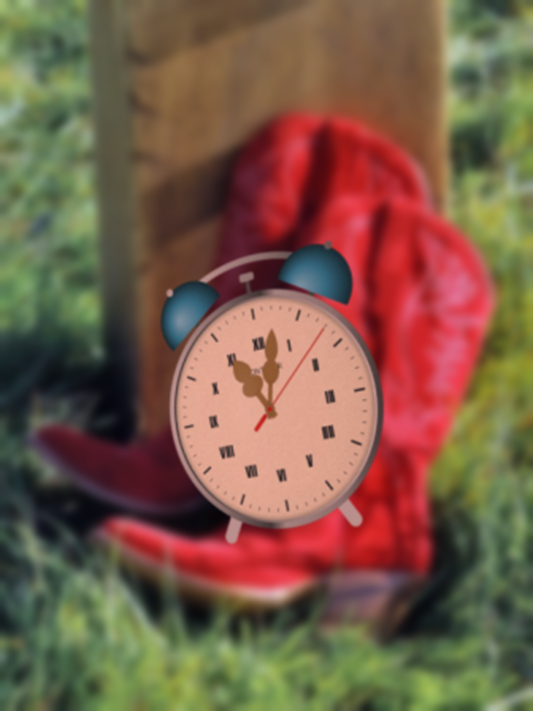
11:02:08
